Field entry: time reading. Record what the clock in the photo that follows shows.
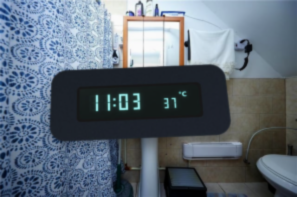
11:03
